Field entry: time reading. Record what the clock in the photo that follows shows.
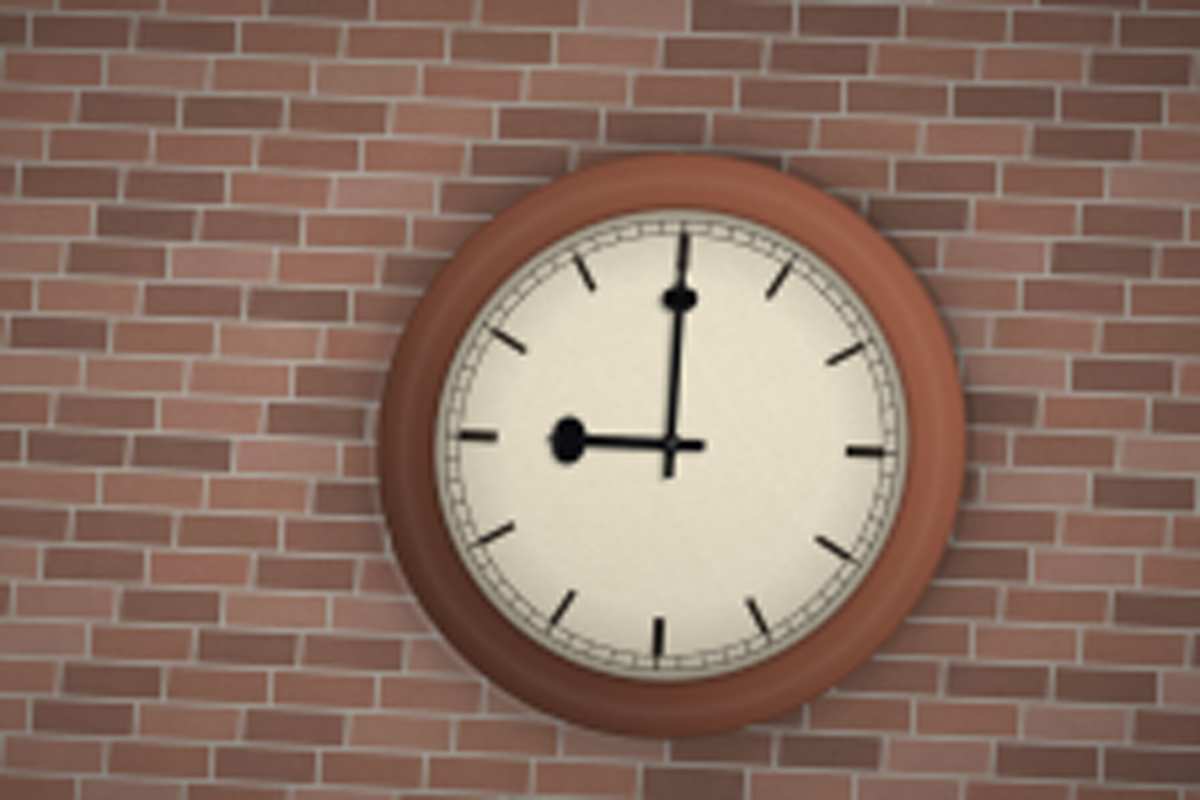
9:00
